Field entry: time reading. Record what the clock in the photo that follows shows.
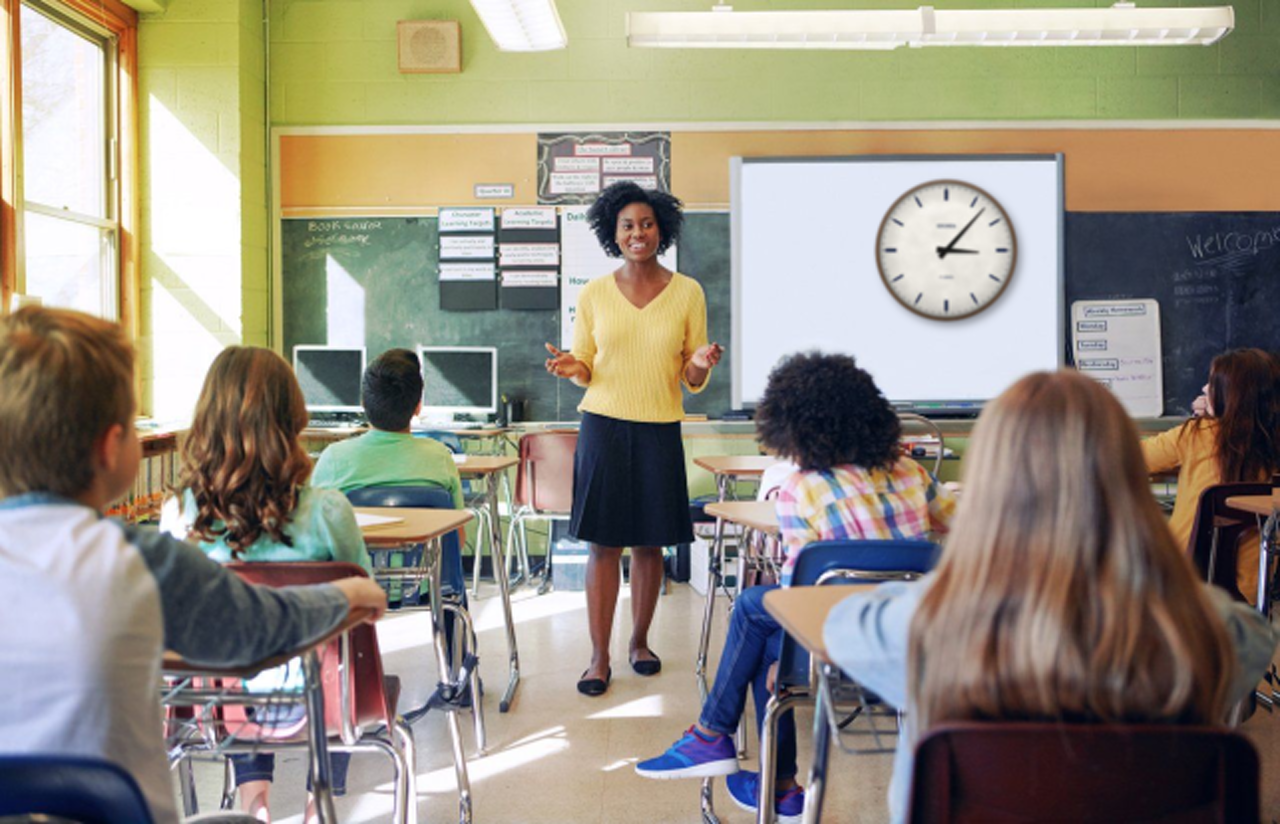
3:07
